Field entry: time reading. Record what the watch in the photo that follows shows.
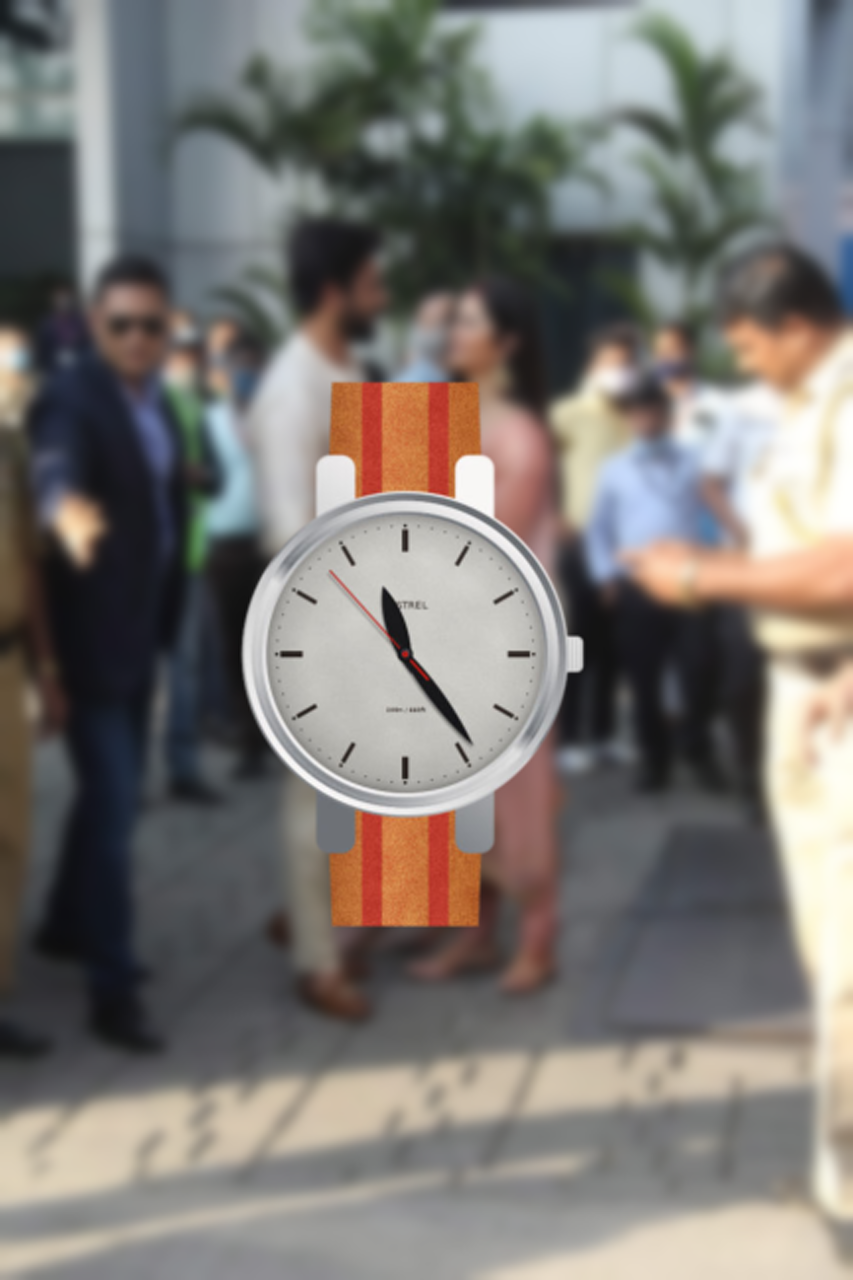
11:23:53
